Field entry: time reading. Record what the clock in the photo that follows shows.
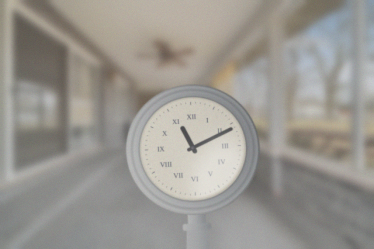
11:11
